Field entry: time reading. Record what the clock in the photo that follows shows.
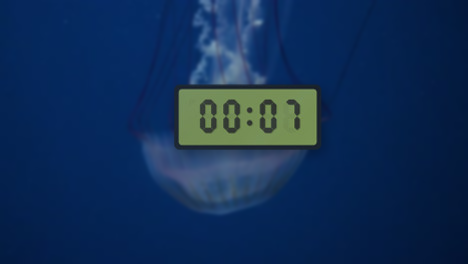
0:07
